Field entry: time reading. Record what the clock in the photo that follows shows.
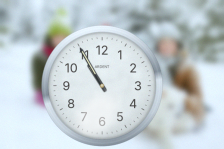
10:55
